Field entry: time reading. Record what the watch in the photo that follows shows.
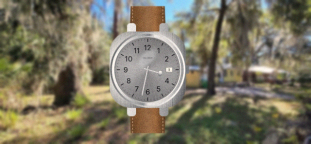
3:32
